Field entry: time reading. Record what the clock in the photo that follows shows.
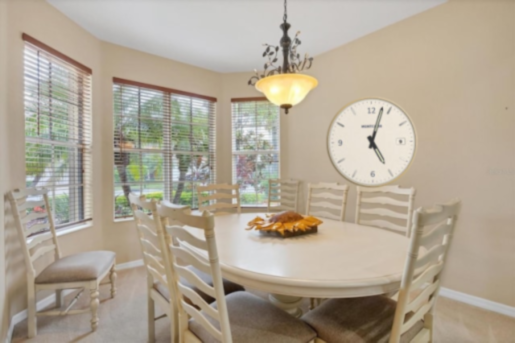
5:03
